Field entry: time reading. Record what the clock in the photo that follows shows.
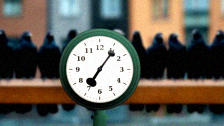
7:06
